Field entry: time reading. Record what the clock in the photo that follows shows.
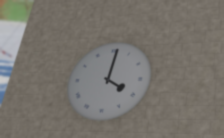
4:01
